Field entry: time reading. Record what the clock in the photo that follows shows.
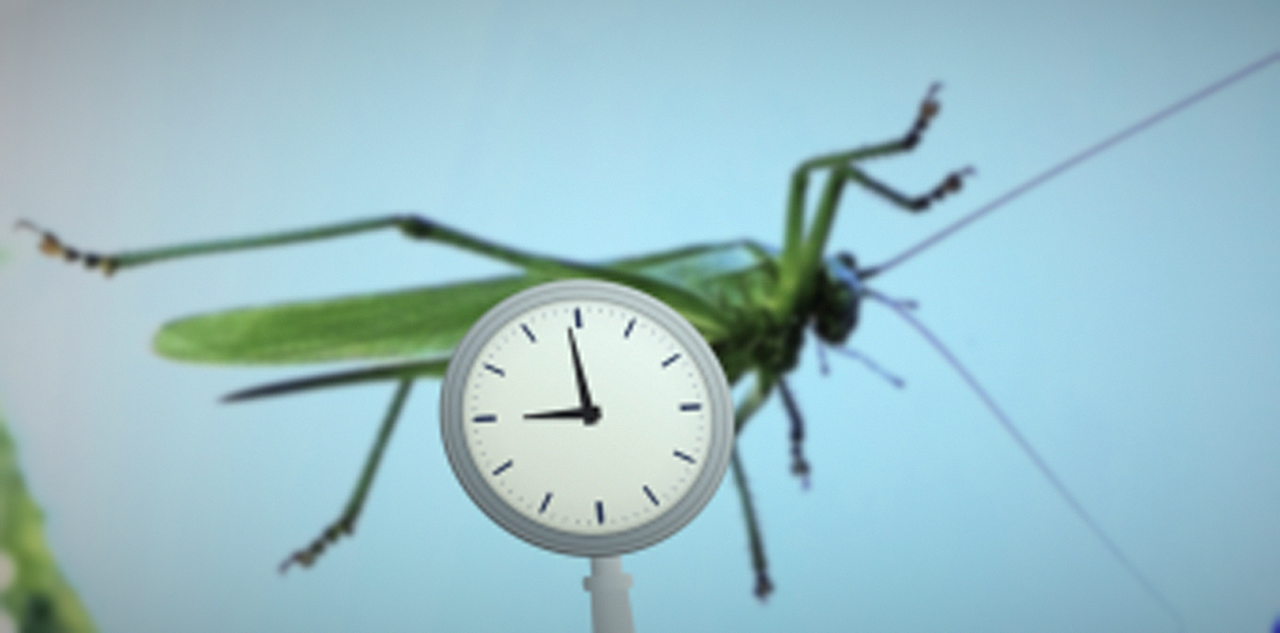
8:59
